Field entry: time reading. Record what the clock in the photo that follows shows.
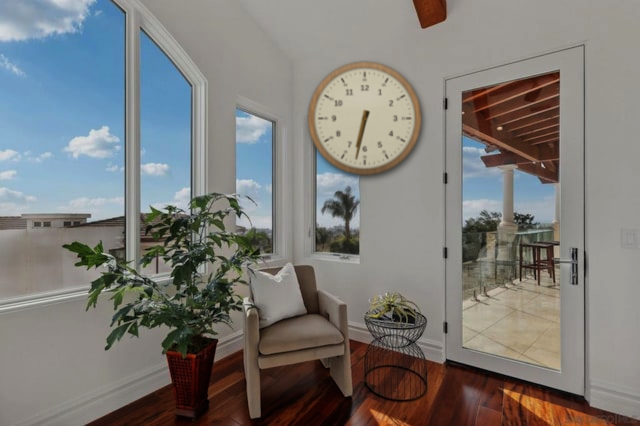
6:32
